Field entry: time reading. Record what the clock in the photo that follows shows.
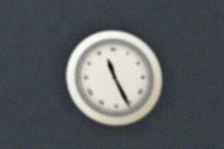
11:26
